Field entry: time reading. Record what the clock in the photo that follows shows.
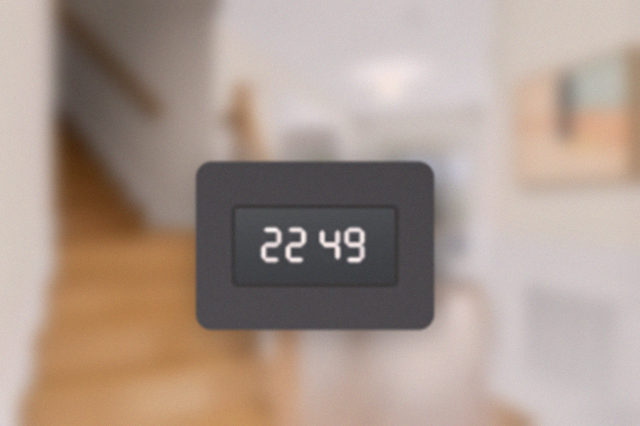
22:49
